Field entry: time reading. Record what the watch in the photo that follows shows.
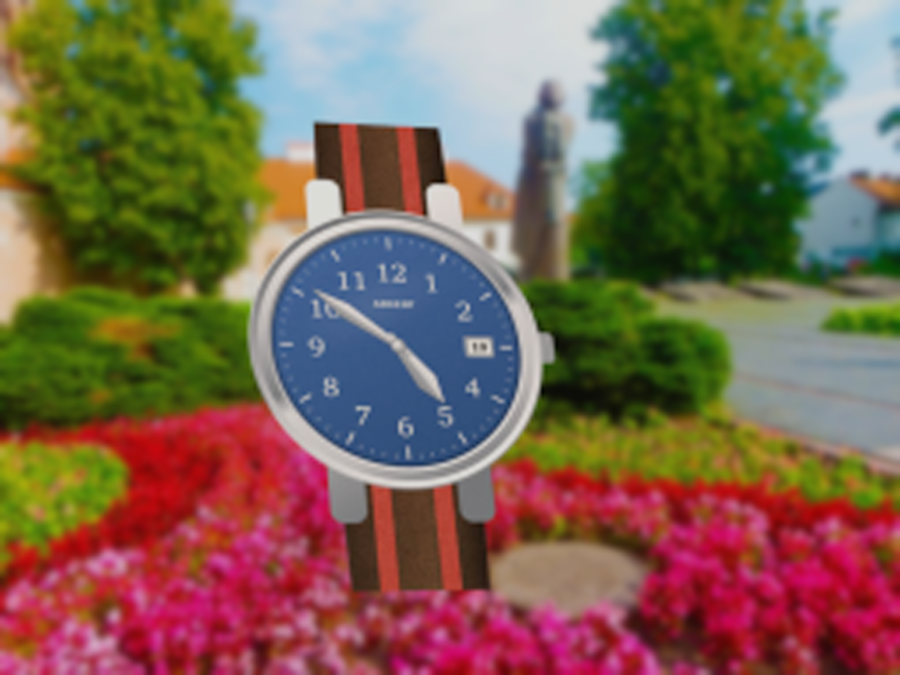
4:51
